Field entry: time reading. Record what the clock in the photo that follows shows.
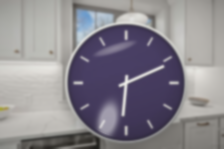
6:11
